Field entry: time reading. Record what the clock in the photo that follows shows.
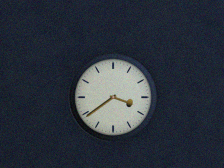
3:39
